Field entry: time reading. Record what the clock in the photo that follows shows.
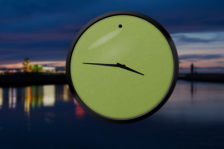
3:46
